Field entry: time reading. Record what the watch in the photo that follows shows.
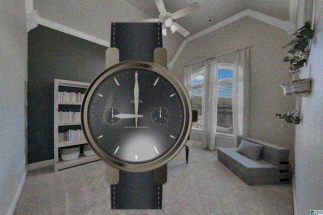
9:00
